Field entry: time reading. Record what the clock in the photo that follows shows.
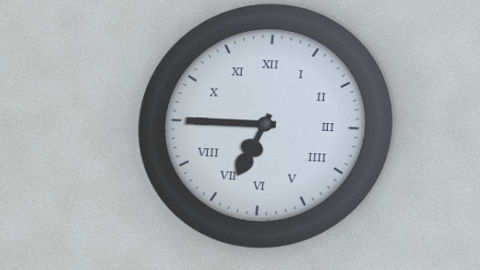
6:45
